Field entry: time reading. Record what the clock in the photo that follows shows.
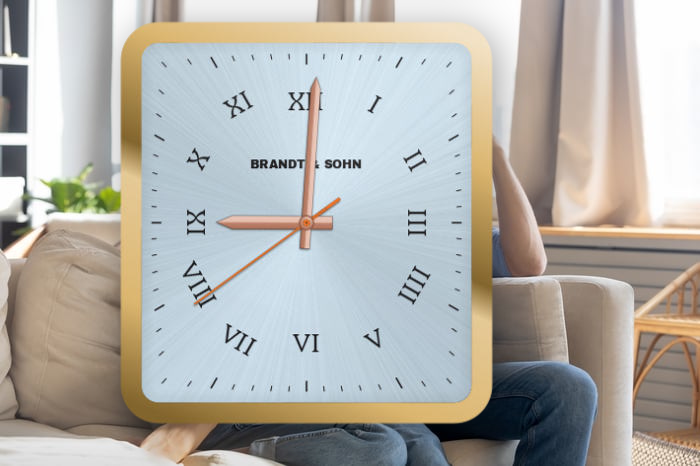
9:00:39
